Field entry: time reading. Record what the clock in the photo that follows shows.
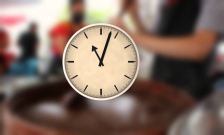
11:03
